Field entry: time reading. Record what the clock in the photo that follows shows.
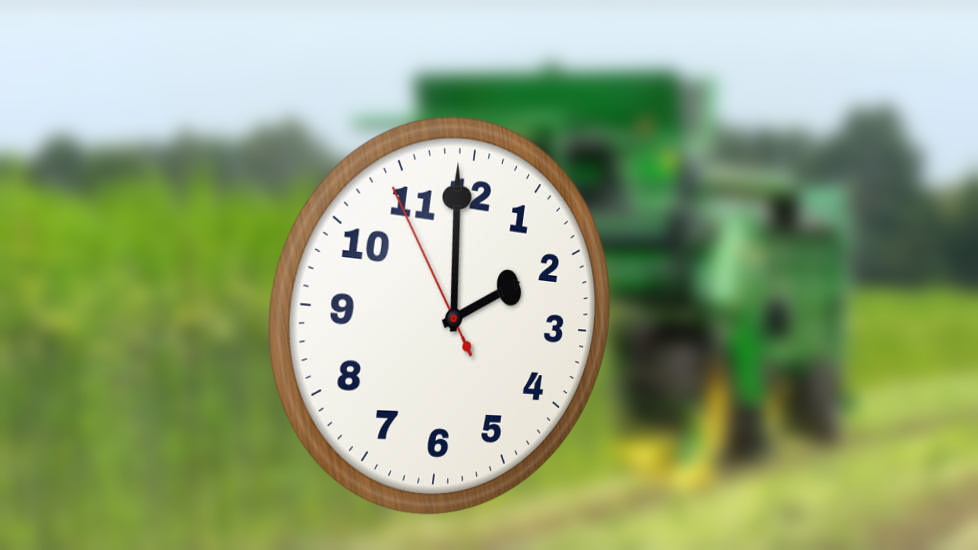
1:58:54
